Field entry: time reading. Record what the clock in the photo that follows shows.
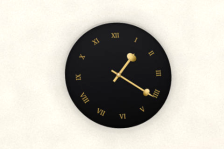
1:21
